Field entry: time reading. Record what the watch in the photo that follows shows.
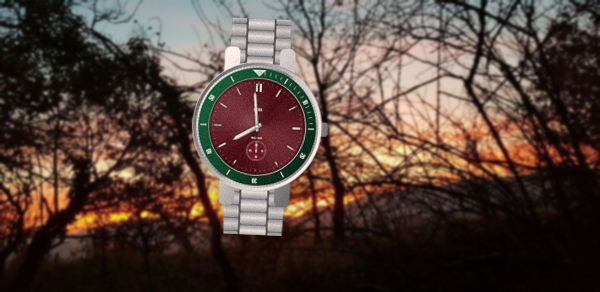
7:59
